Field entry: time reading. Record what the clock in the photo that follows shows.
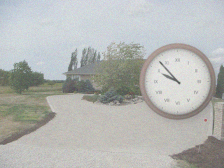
9:53
